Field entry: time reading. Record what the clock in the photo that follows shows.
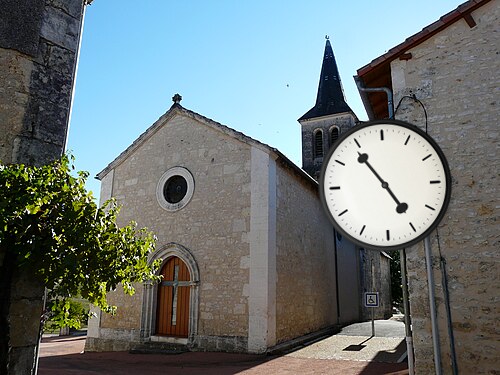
4:54
